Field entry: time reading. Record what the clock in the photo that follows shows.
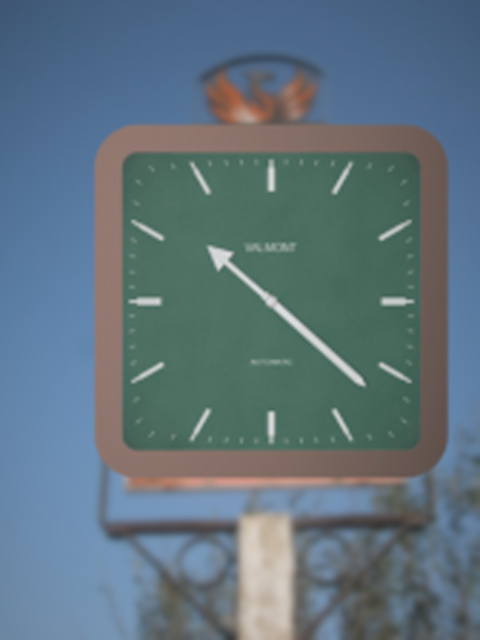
10:22
